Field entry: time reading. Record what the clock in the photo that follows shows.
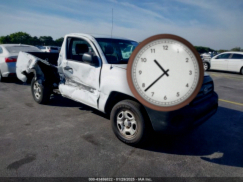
10:38
